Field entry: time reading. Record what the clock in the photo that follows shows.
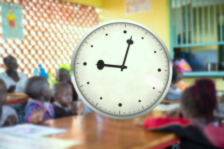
9:02
